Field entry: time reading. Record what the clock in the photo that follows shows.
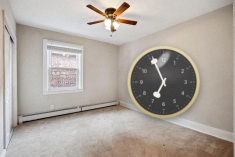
6:56
